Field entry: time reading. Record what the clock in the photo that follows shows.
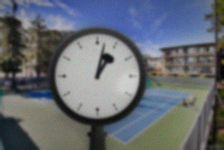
1:02
